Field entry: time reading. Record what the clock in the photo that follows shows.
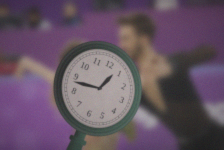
12:43
